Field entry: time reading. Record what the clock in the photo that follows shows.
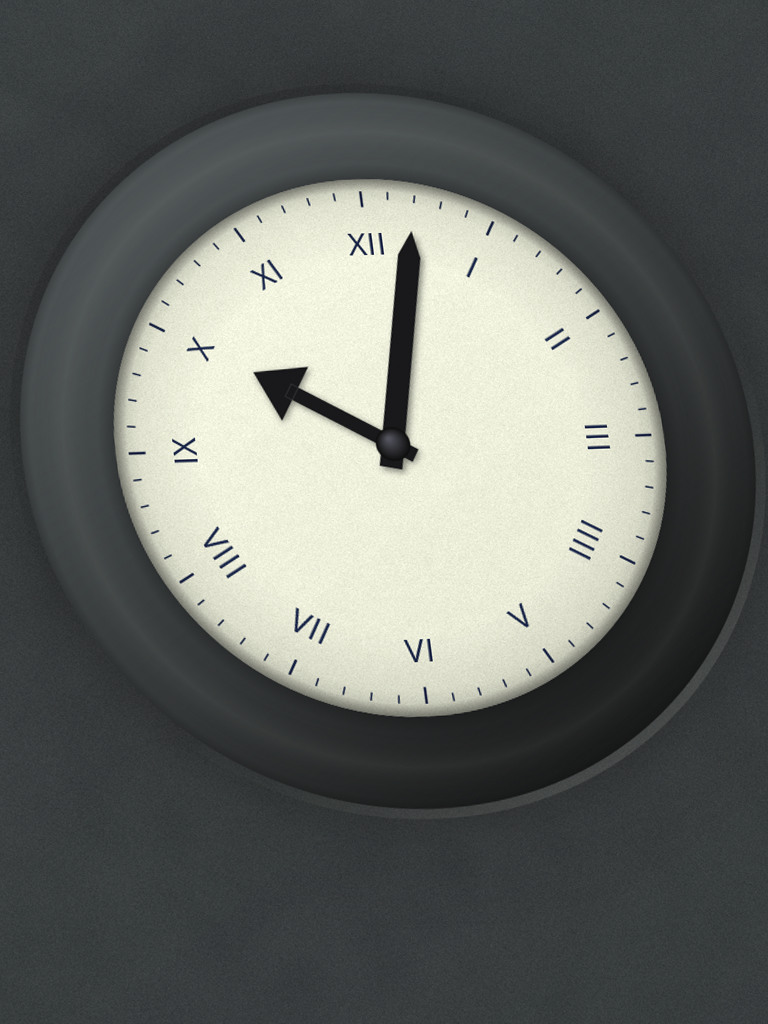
10:02
